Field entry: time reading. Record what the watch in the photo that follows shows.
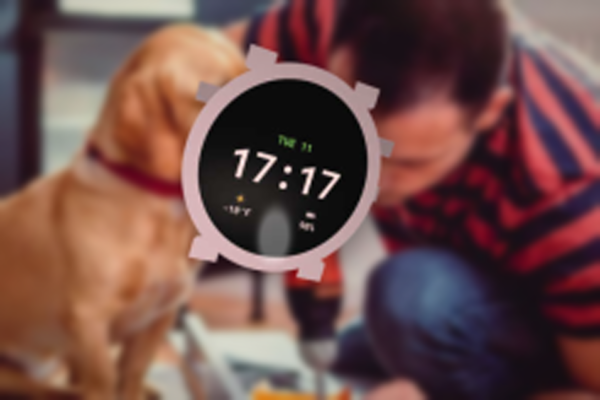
17:17
